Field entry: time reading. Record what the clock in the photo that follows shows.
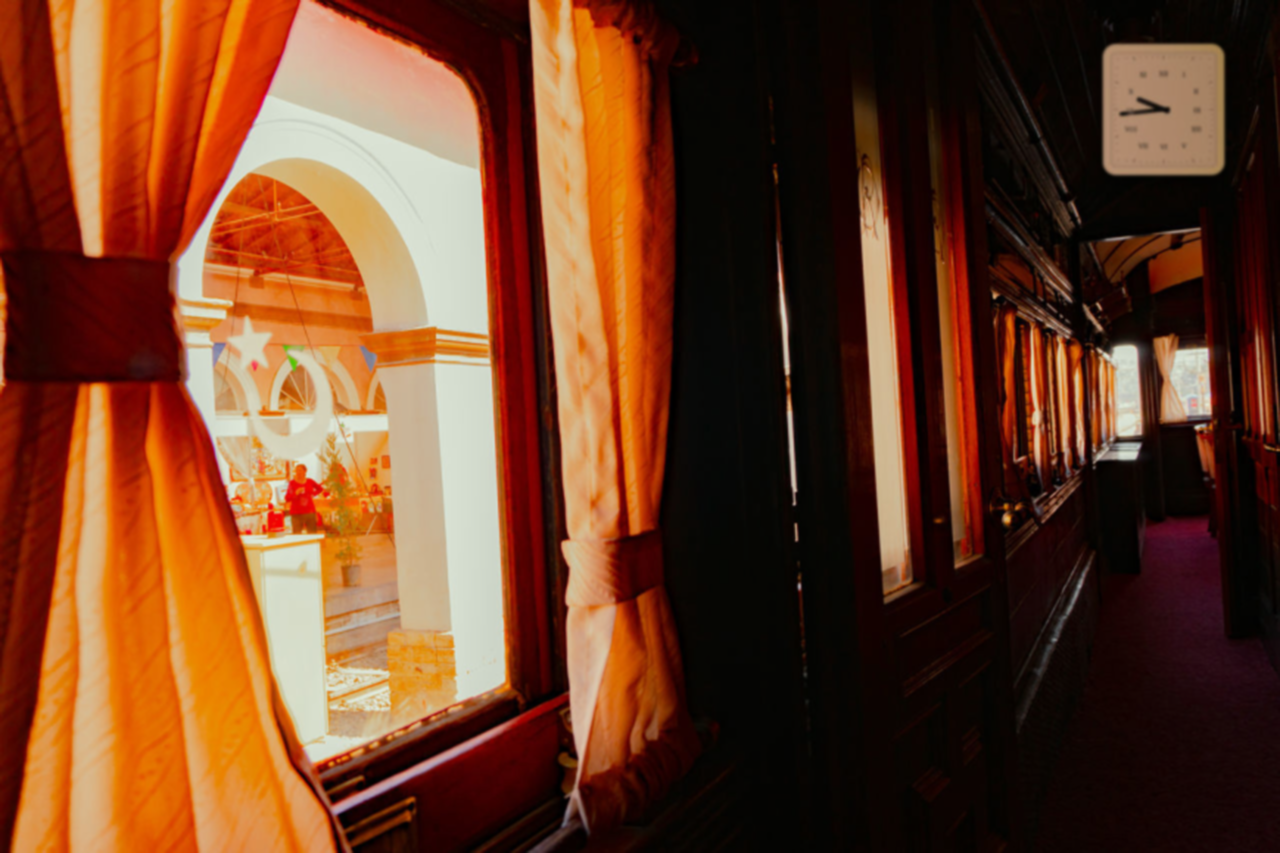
9:44
